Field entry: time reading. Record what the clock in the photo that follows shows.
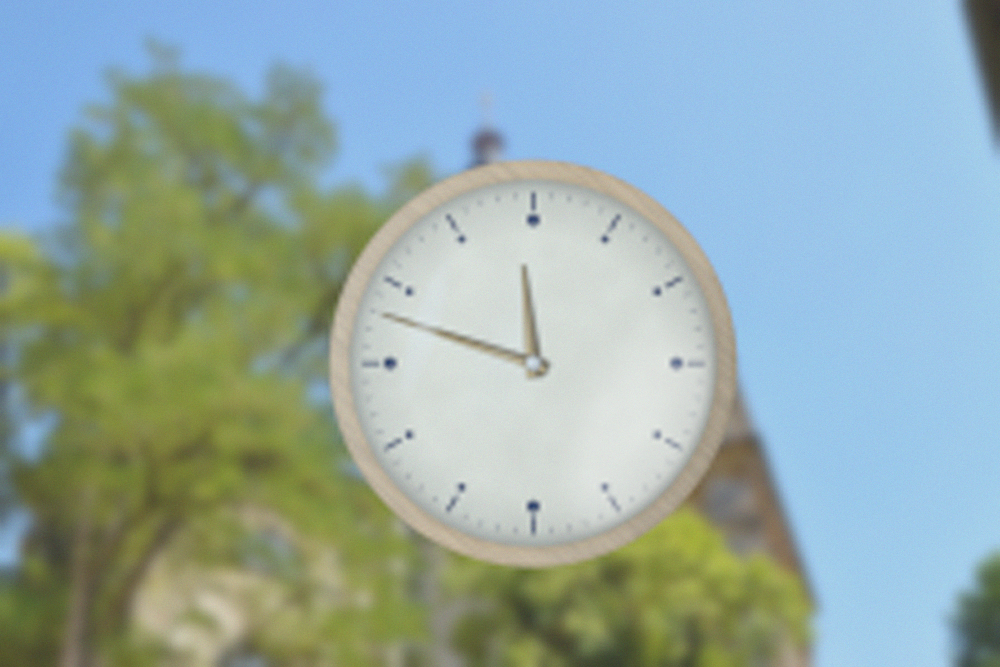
11:48
